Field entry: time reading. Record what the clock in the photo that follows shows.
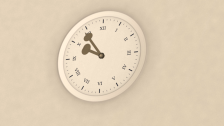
9:54
